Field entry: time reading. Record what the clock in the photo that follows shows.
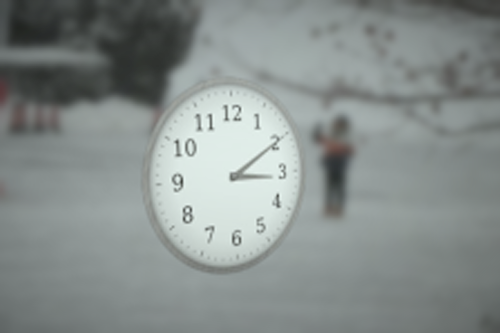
3:10
